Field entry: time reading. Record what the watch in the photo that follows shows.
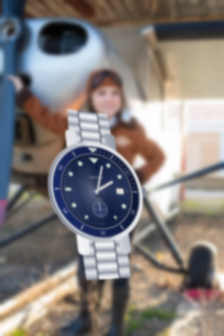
2:03
